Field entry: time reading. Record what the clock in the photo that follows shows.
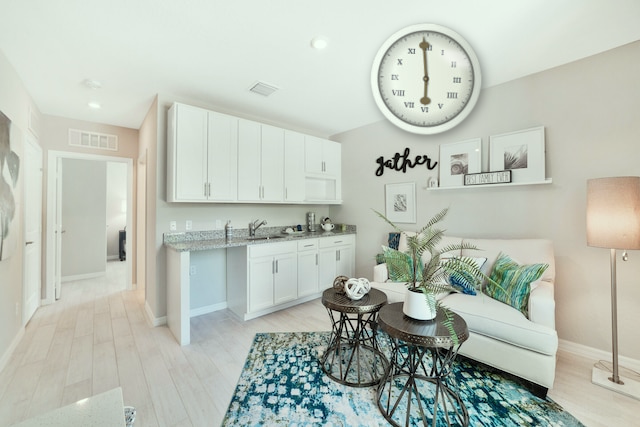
5:59
